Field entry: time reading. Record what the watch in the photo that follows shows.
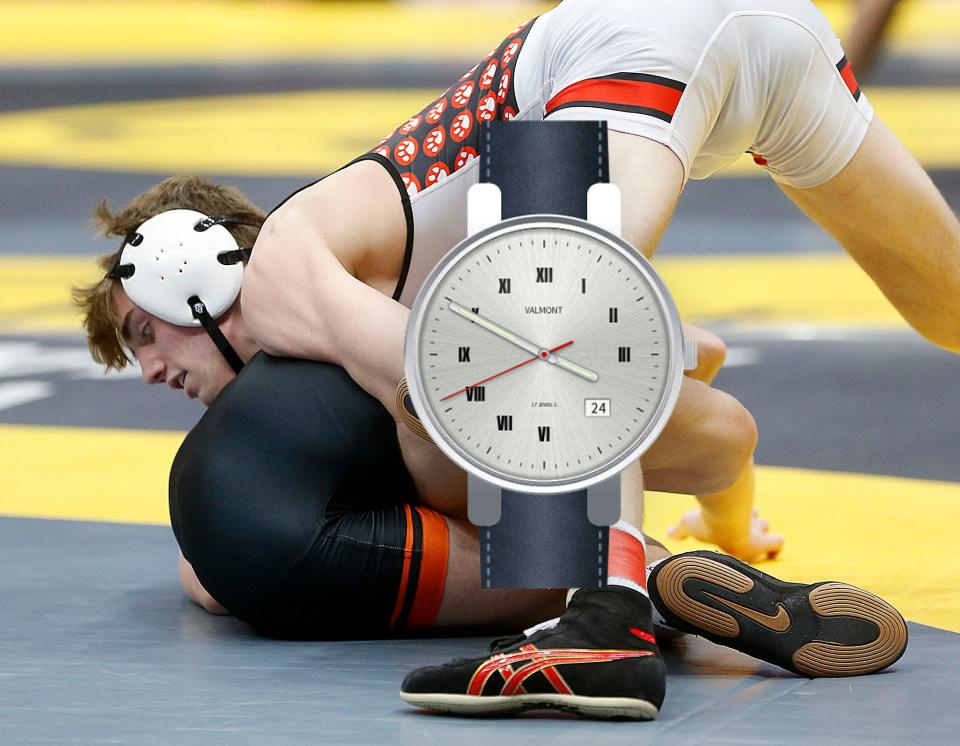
3:49:41
